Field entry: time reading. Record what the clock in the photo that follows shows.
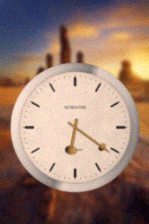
6:21
